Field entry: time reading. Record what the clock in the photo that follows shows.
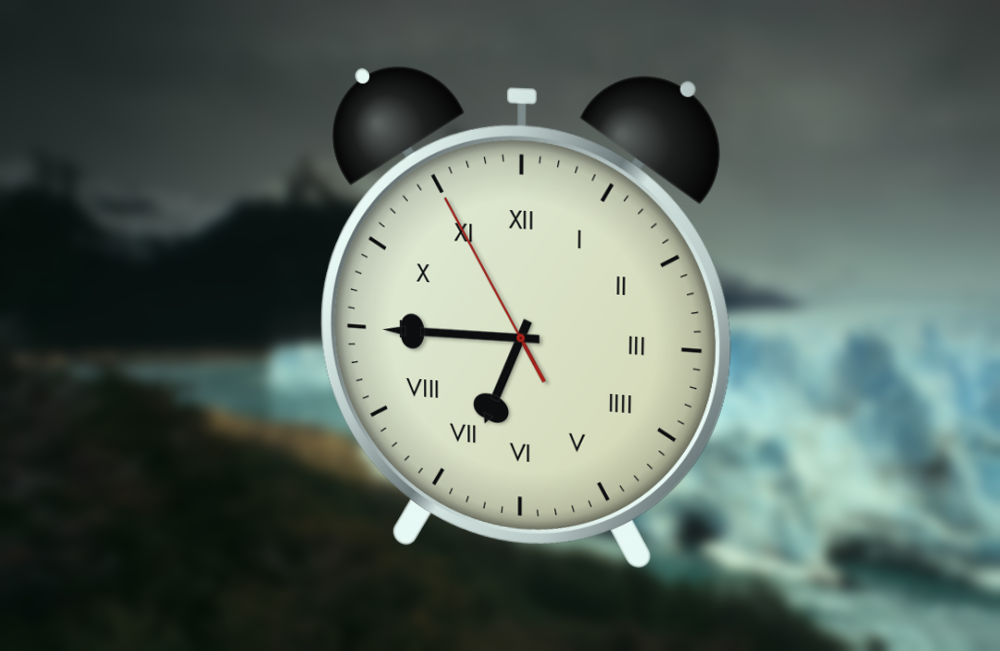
6:44:55
